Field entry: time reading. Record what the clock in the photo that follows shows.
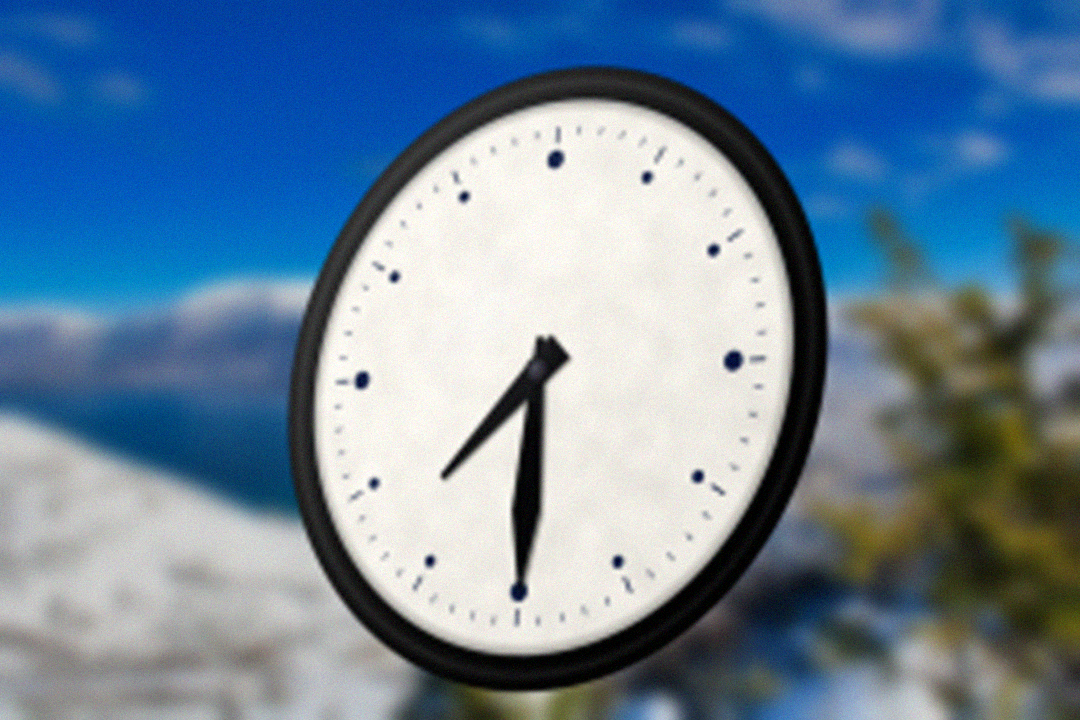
7:30
